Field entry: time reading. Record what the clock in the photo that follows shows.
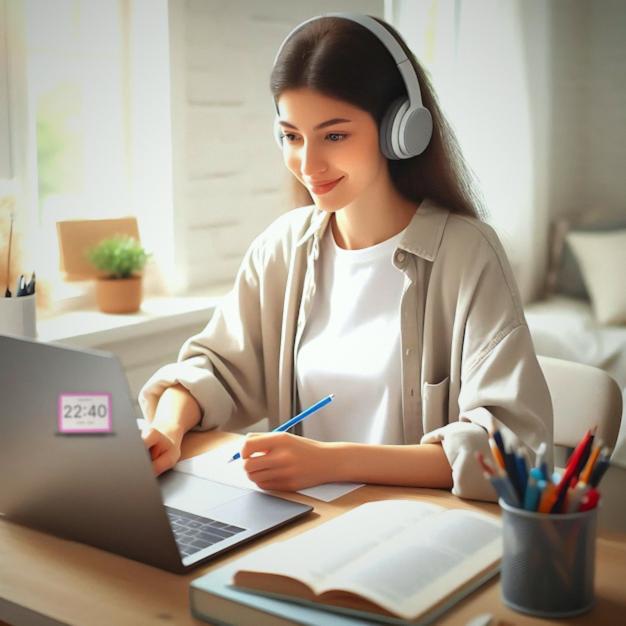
22:40
